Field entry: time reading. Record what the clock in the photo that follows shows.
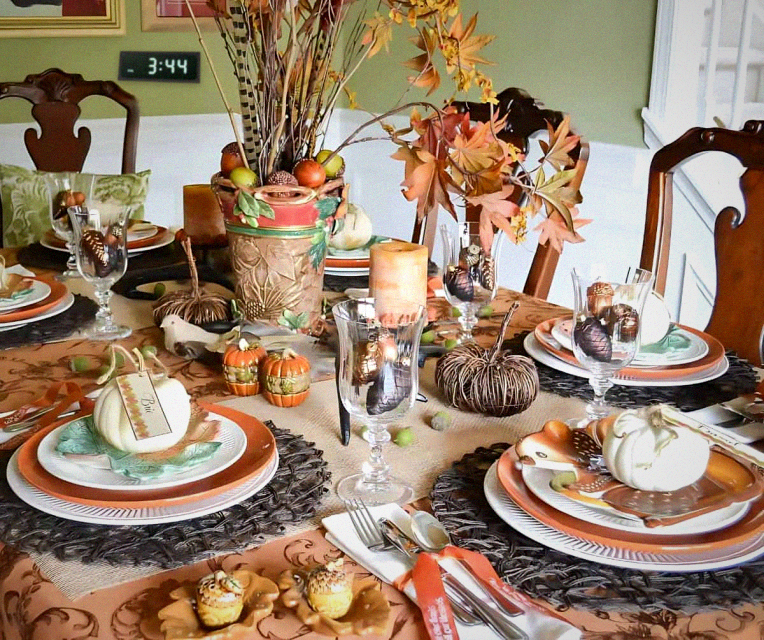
3:44
